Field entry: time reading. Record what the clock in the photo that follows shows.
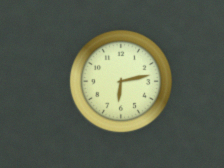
6:13
